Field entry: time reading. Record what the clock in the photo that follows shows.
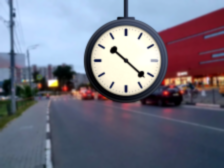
10:22
